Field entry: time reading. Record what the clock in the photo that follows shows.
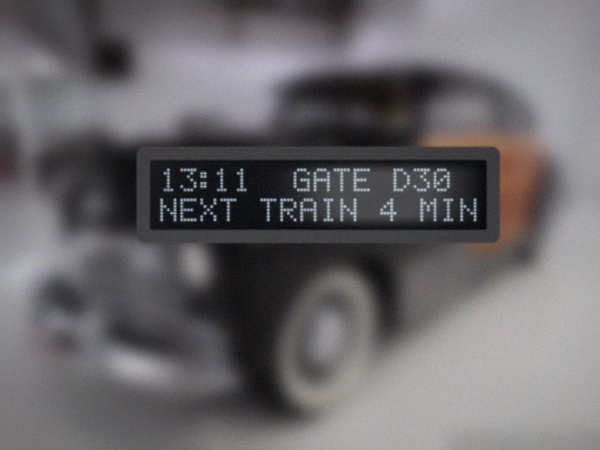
13:11
